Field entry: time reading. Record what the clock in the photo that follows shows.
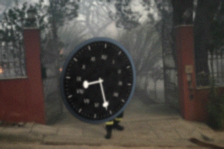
8:26
